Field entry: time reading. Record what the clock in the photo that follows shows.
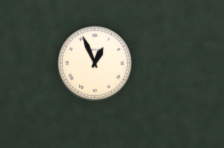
12:56
